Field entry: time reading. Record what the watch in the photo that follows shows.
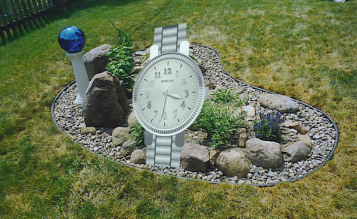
3:32
